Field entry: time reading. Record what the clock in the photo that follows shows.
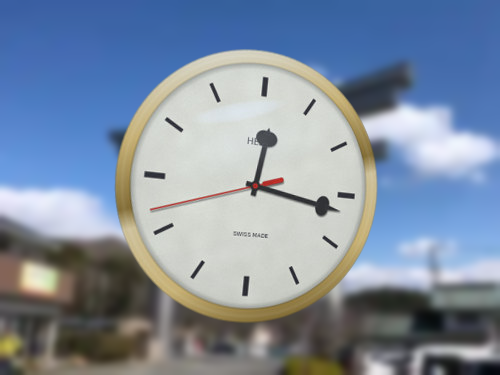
12:16:42
